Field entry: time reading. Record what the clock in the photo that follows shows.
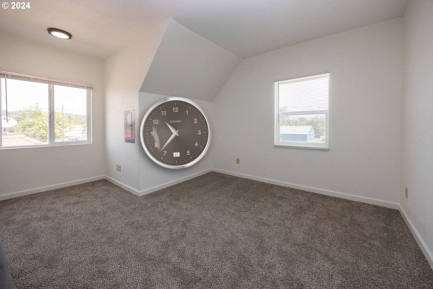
10:37
